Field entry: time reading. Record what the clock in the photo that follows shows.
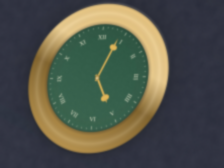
5:04
